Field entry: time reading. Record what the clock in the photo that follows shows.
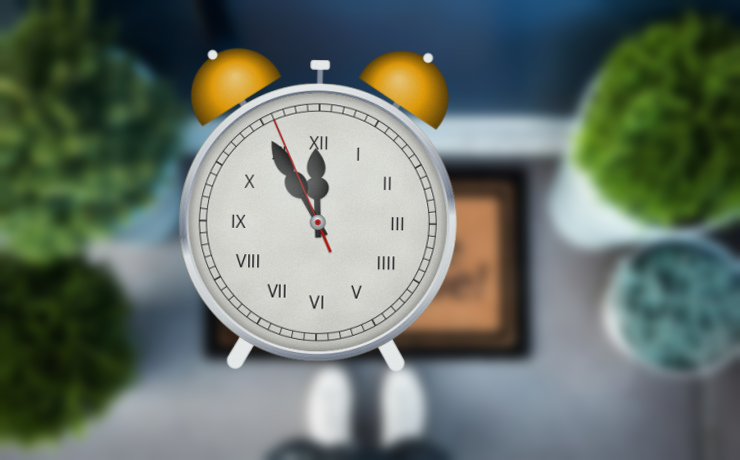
11:54:56
